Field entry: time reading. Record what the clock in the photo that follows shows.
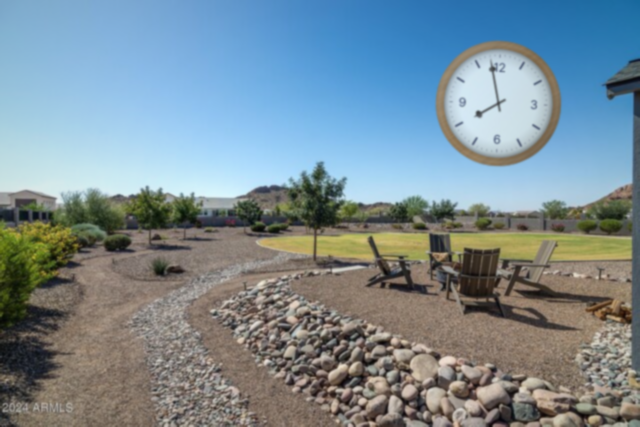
7:58
